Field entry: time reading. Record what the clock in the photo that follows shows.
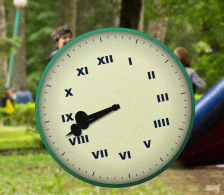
8:42
